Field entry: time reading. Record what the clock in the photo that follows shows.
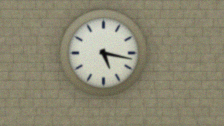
5:17
